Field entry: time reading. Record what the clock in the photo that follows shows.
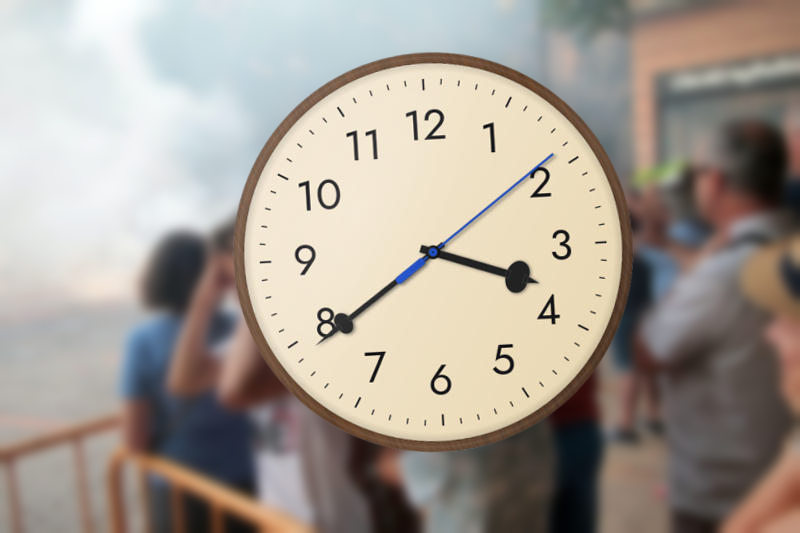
3:39:09
